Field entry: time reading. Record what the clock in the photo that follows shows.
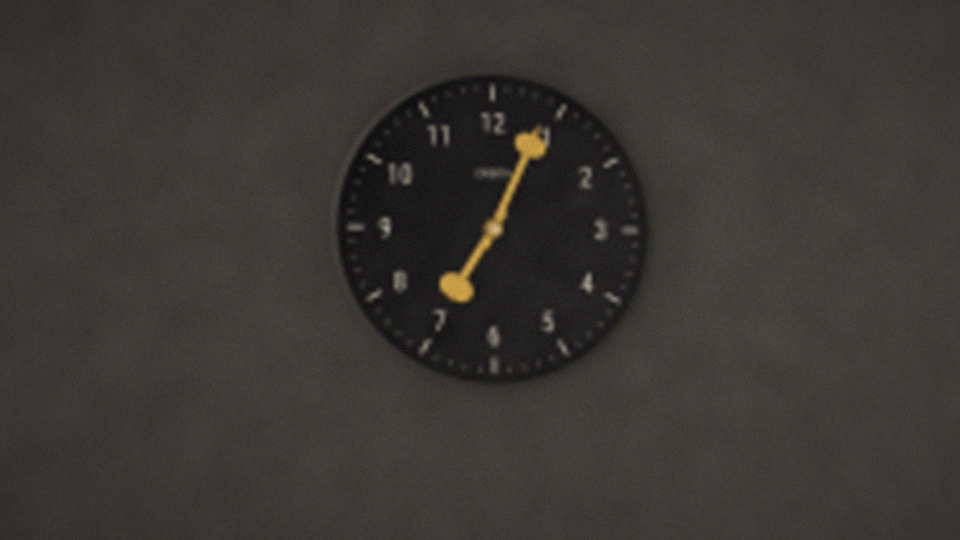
7:04
